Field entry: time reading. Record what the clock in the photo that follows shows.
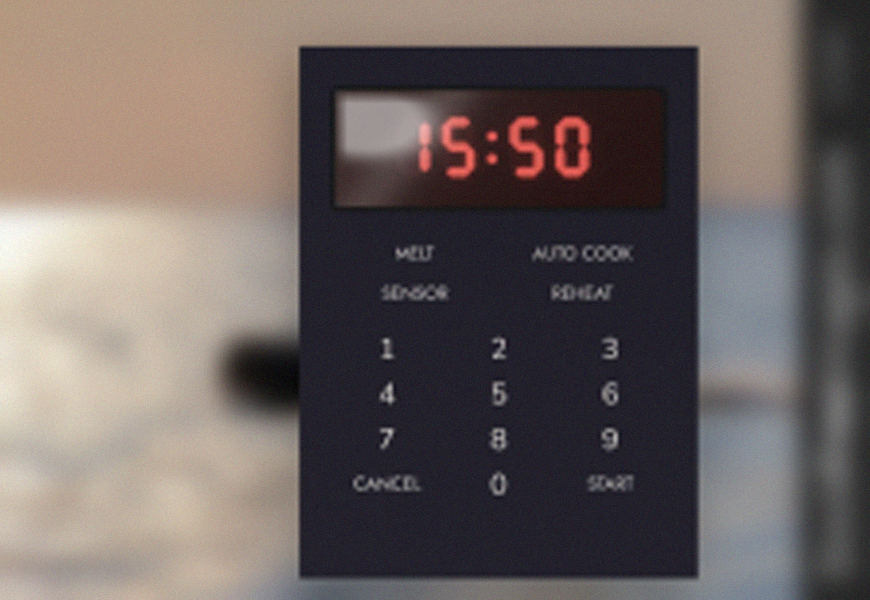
15:50
